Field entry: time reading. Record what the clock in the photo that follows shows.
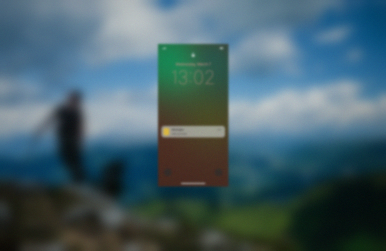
13:02
